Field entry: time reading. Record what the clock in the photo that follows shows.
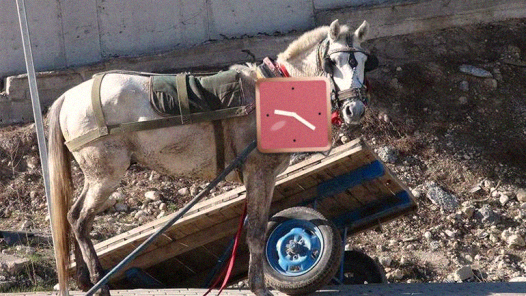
9:21
